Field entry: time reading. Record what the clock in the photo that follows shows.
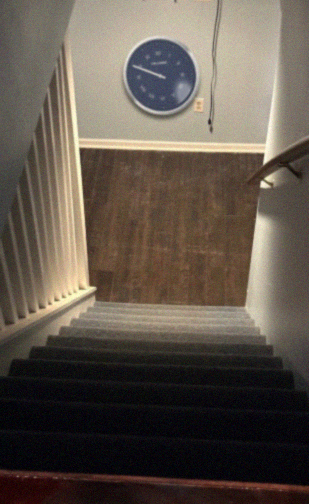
9:49
